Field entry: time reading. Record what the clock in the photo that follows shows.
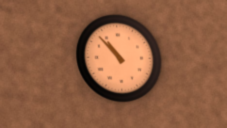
10:53
